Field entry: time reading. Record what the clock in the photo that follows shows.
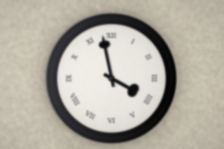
3:58
